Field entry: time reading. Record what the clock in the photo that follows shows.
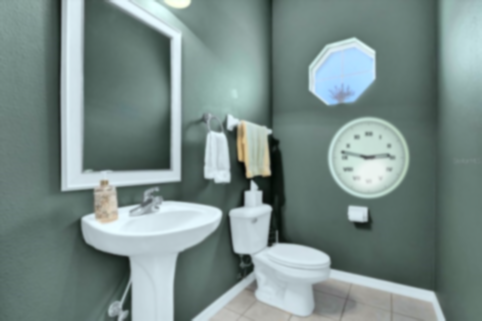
2:47
